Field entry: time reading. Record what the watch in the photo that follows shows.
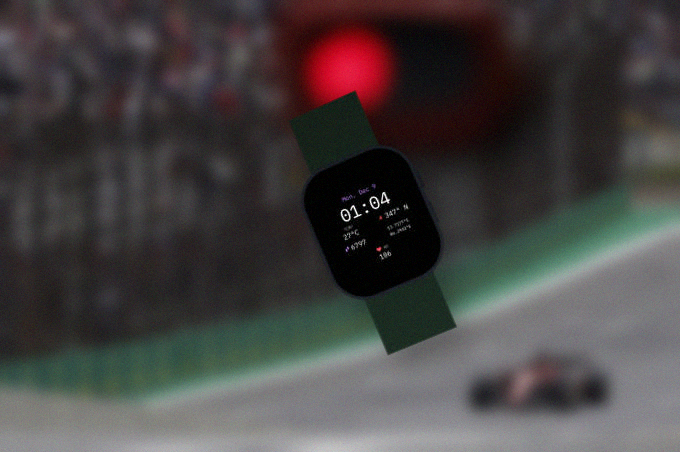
1:04
